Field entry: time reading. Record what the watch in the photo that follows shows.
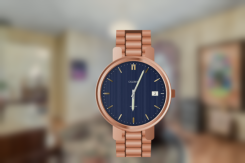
6:04
